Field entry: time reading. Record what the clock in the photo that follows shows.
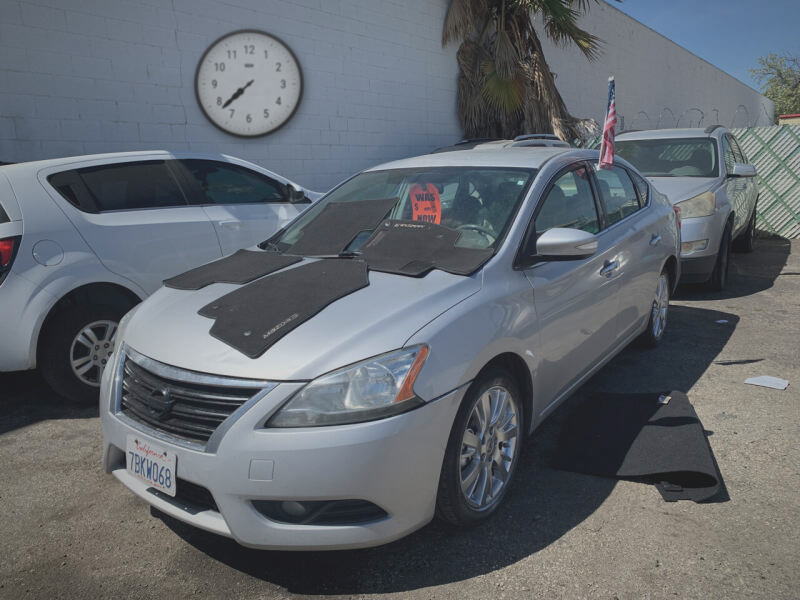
7:38
